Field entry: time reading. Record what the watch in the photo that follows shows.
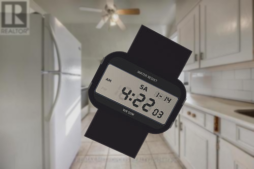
4:22:03
